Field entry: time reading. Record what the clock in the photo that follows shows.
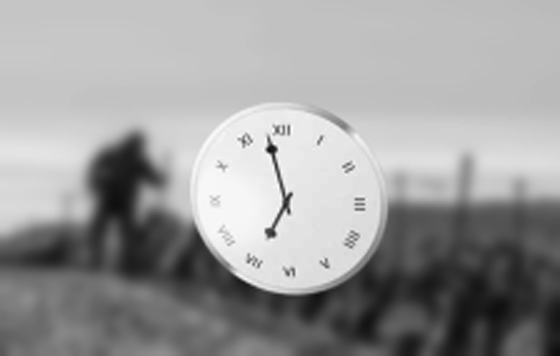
6:58
